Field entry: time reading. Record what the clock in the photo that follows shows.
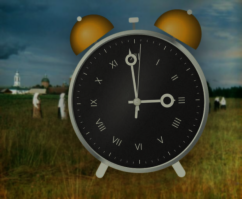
2:59:01
